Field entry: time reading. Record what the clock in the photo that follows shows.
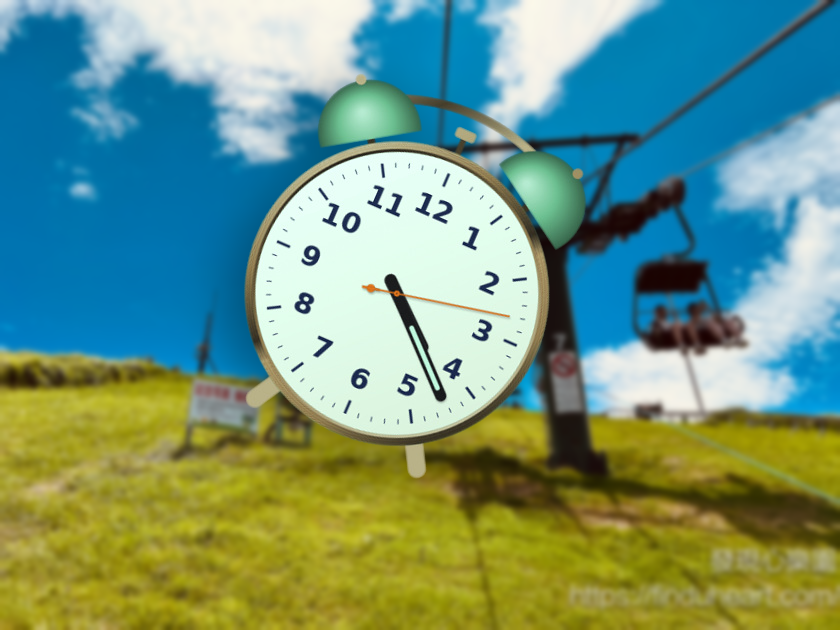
4:22:13
